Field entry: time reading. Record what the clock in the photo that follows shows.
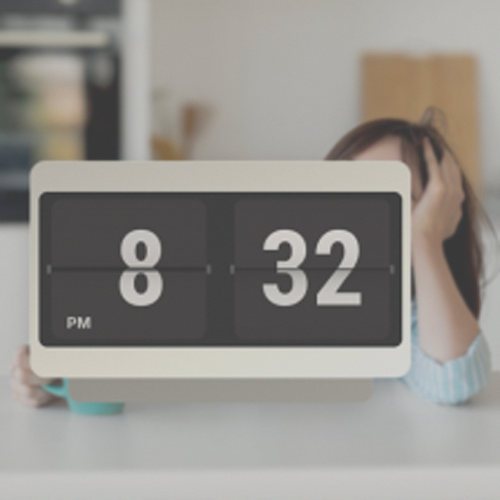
8:32
